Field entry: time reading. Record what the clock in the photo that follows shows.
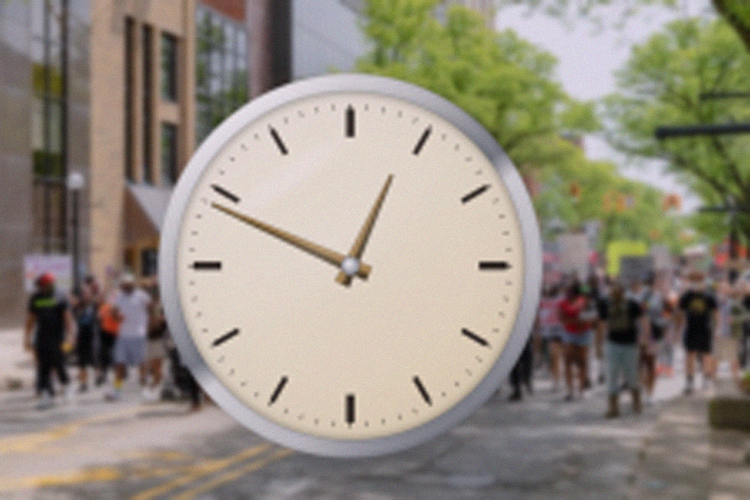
12:49
